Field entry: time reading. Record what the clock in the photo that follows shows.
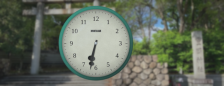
6:32
